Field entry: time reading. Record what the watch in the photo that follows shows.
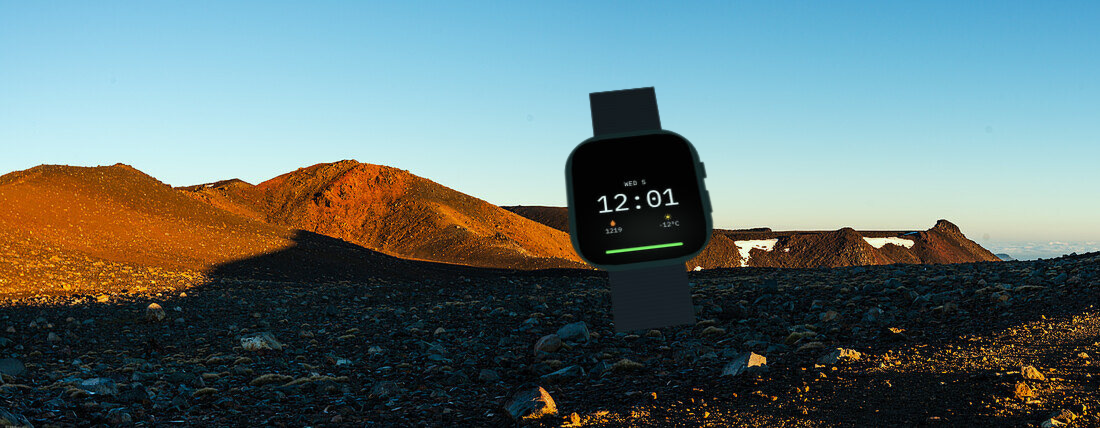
12:01
